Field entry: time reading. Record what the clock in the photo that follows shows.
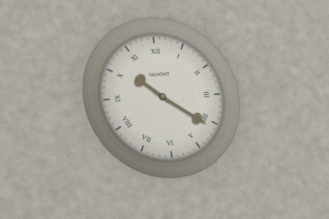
10:21
